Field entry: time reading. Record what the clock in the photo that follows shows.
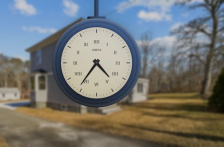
4:36
